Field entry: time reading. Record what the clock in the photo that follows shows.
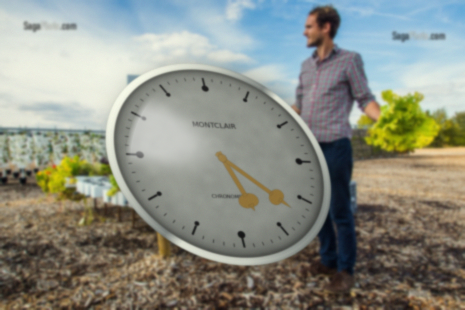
5:22
